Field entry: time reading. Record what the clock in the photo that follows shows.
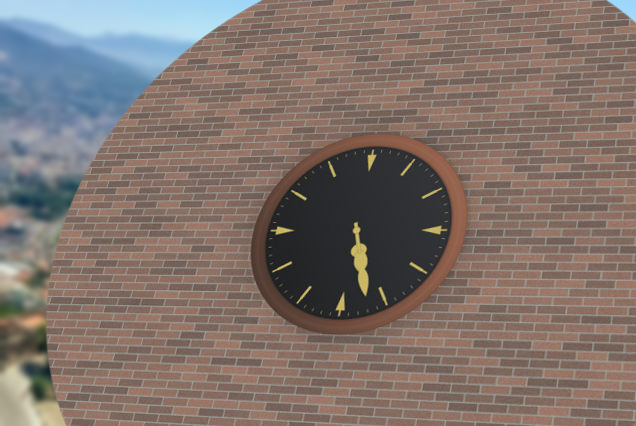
5:27
